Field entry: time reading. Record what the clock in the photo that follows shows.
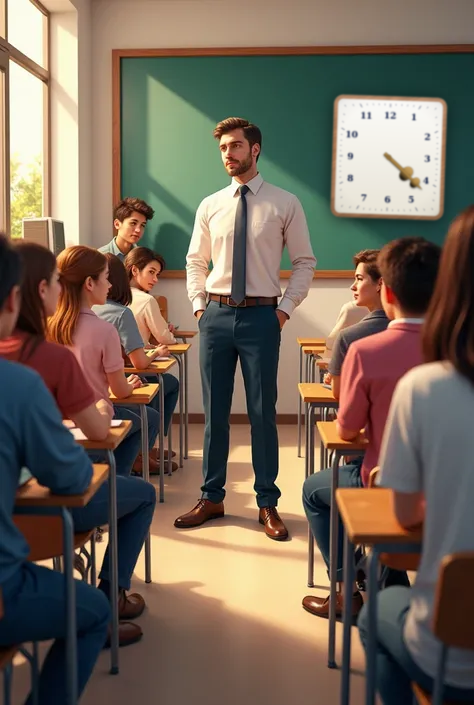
4:22
